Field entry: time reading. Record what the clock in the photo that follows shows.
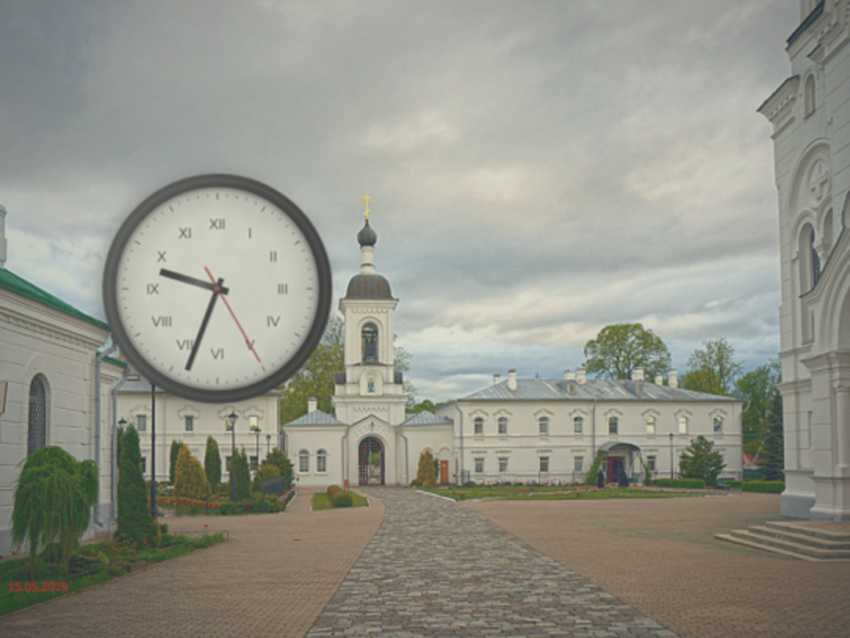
9:33:25
